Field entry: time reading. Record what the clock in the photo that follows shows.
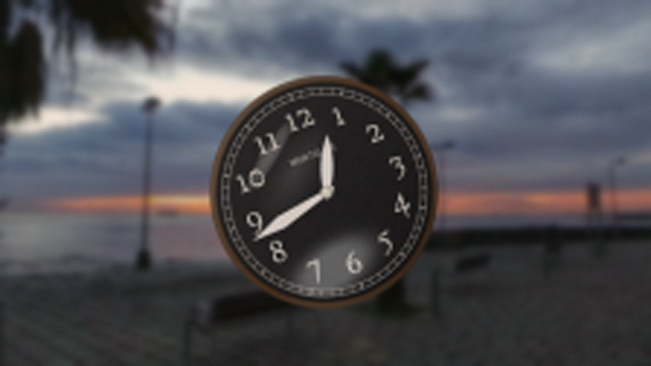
12:43
